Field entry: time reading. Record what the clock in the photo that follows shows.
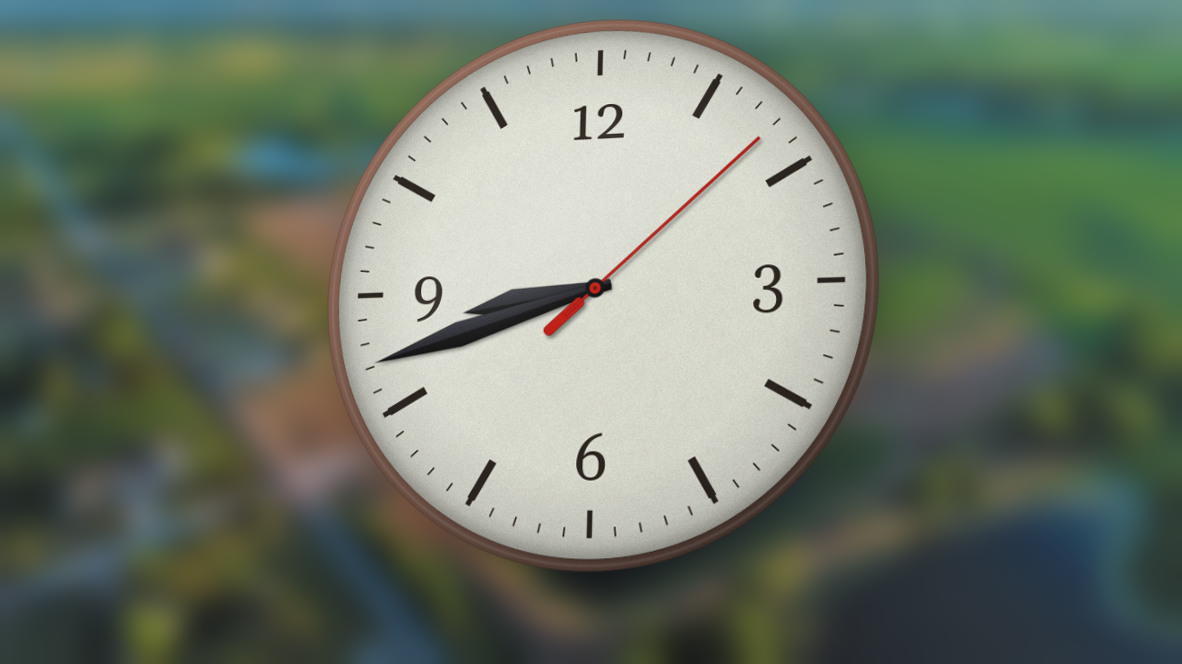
8:42:08
